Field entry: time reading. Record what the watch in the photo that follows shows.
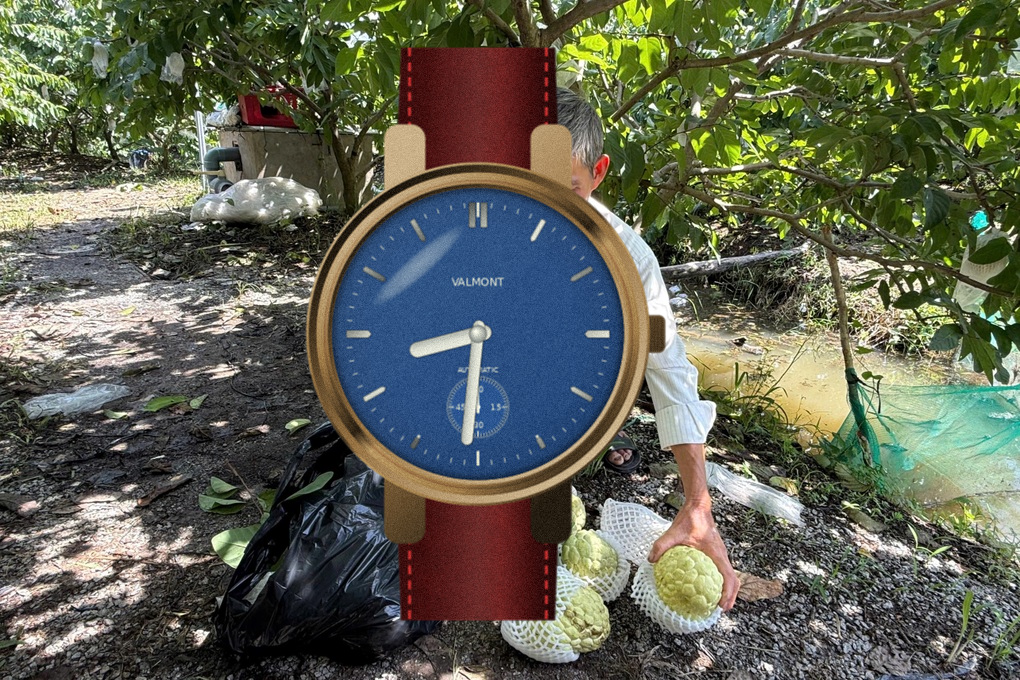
8:31
